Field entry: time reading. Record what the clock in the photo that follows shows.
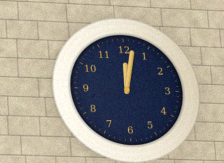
12:02
